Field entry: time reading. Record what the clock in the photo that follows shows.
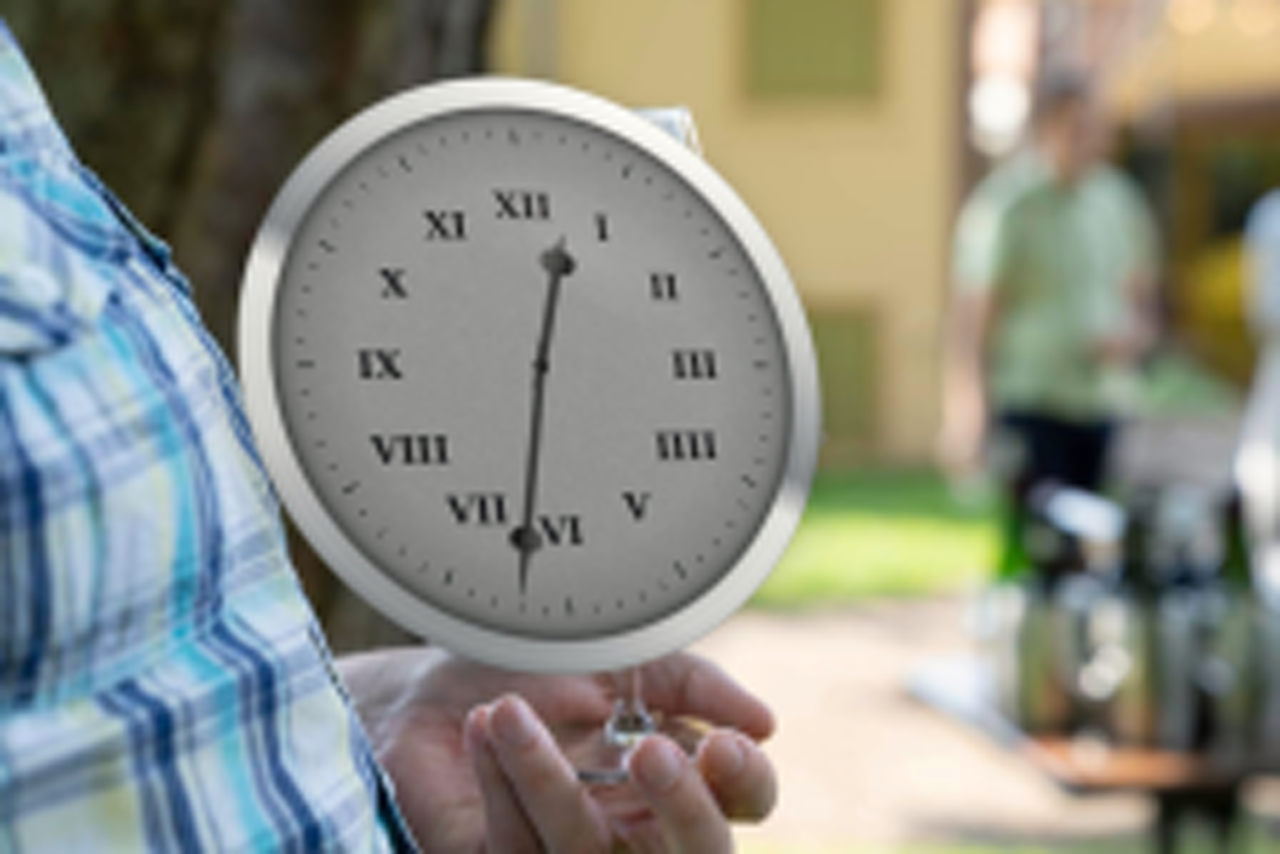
12:32
